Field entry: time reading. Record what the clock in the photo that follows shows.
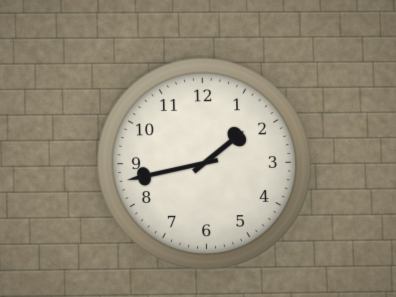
1:43
